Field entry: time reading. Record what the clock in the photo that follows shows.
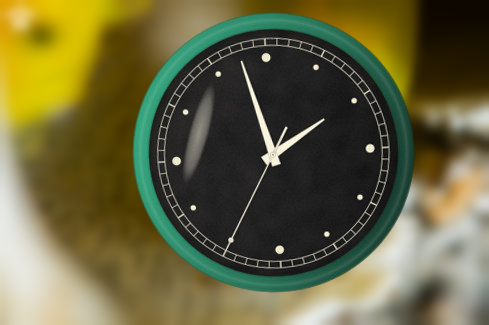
1:57:35
